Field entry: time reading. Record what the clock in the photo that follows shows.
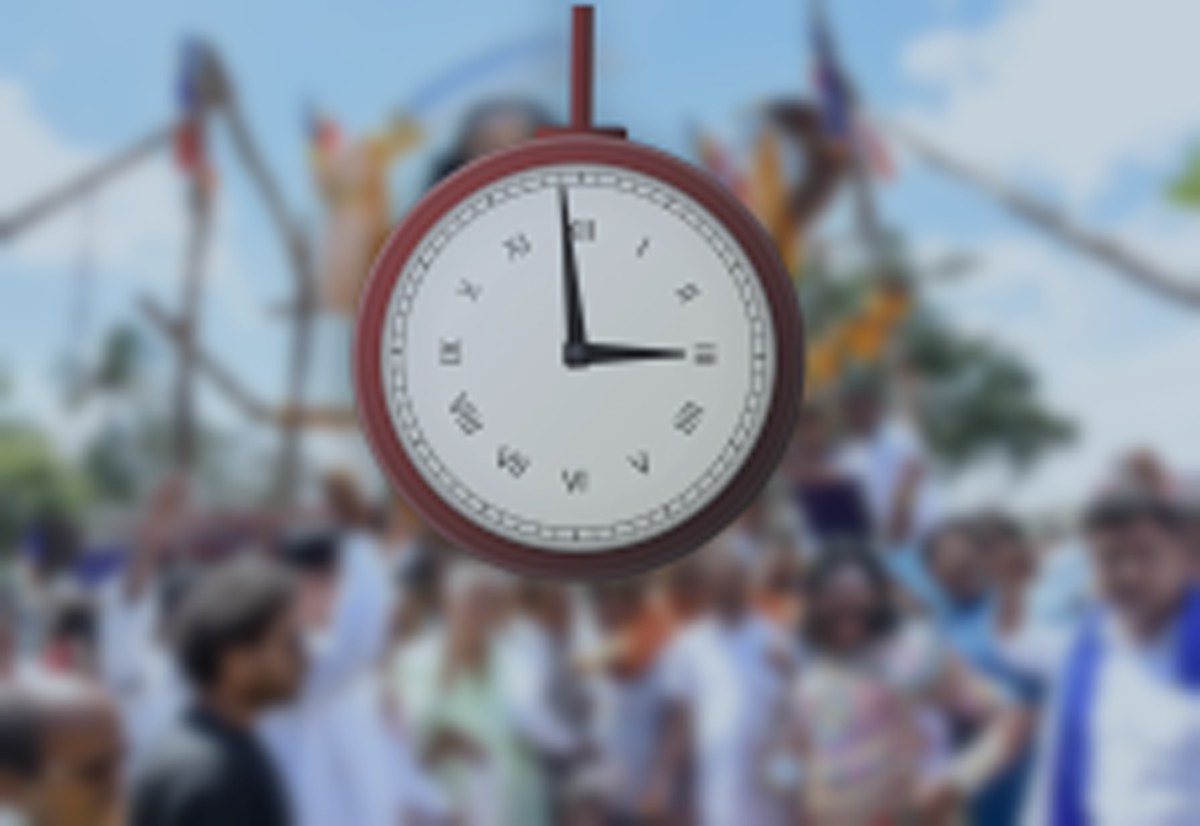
2:59
